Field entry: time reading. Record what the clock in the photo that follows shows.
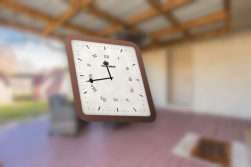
11:43
